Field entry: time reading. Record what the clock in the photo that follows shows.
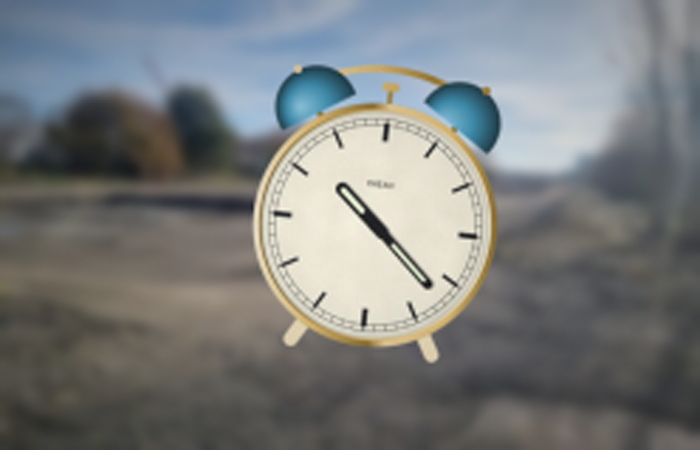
10:22
